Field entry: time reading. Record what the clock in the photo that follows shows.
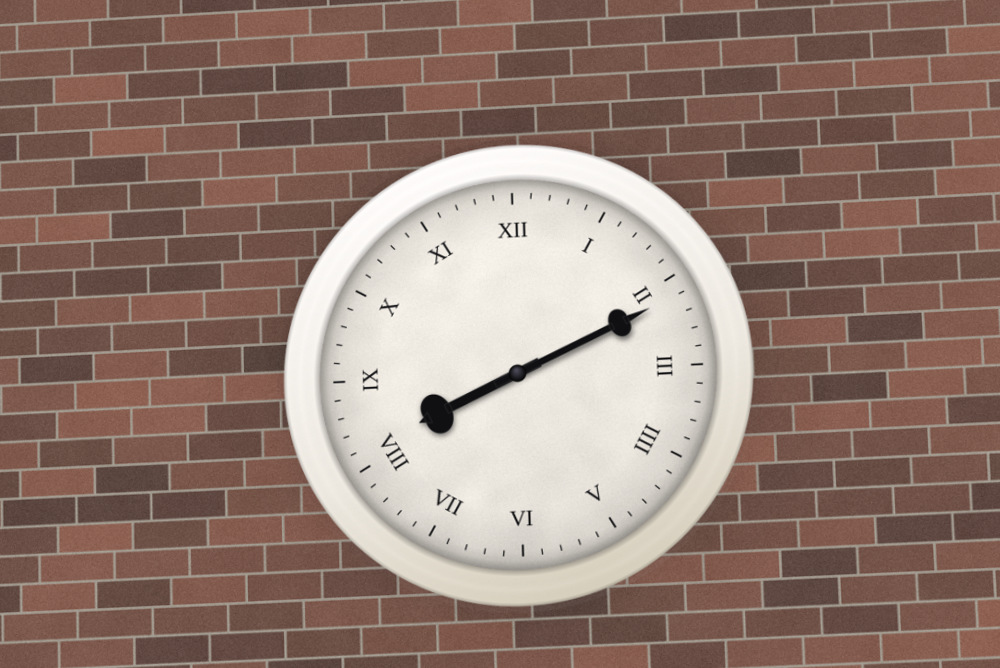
8:11
